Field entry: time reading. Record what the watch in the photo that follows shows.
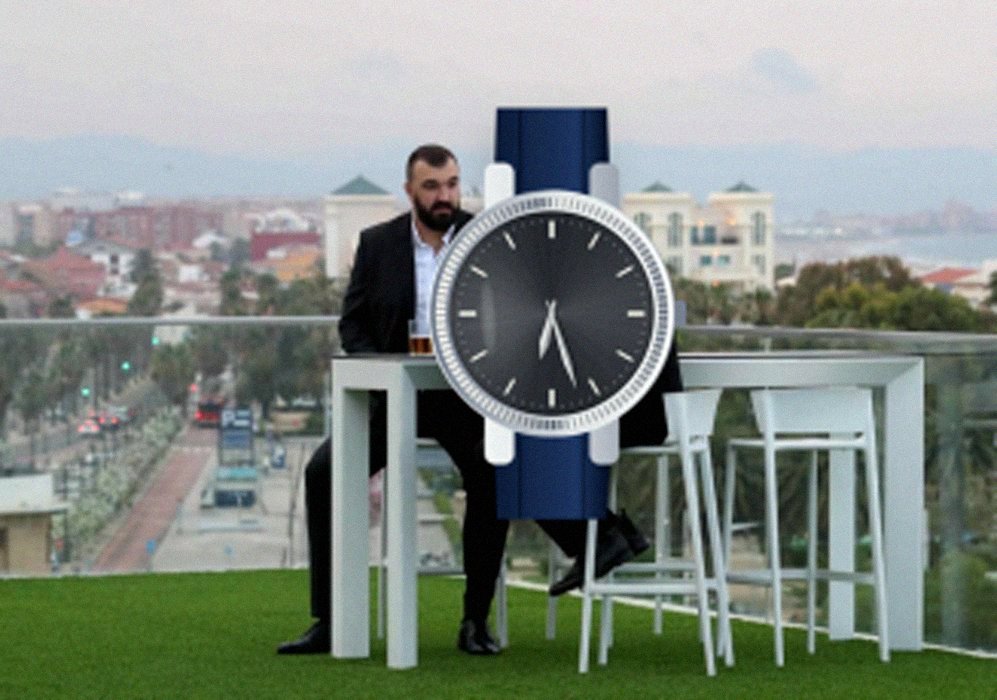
6:27
